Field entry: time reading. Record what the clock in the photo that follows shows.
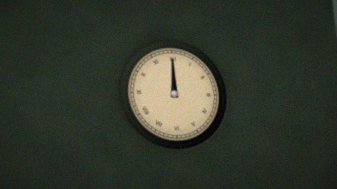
12:00
